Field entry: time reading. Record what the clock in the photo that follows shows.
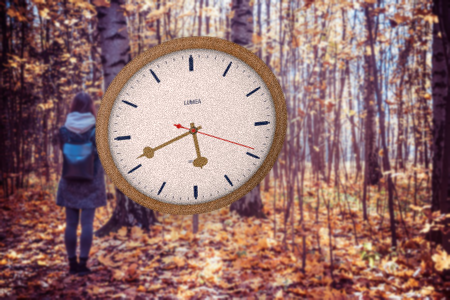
5:41:19
